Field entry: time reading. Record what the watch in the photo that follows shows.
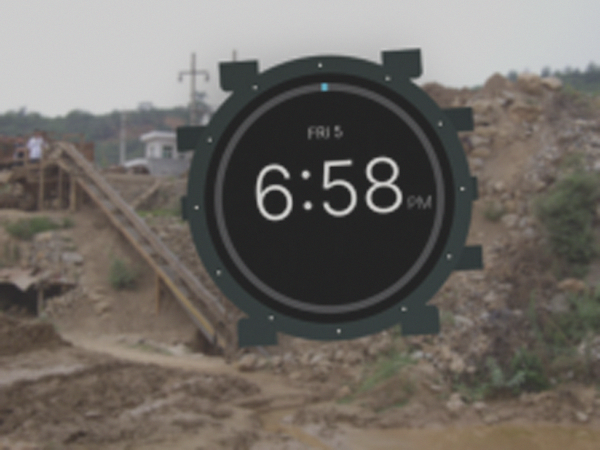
6:58
